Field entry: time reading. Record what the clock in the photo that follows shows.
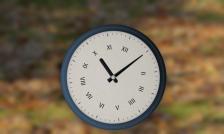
10:05
